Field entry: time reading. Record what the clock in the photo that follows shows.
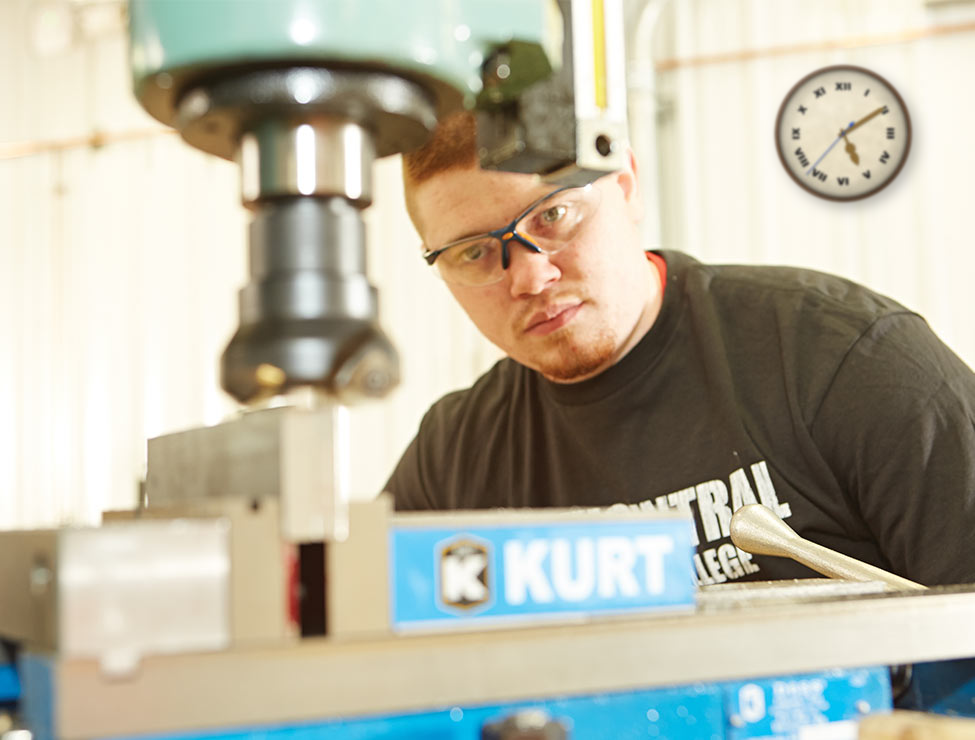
5:09:37
